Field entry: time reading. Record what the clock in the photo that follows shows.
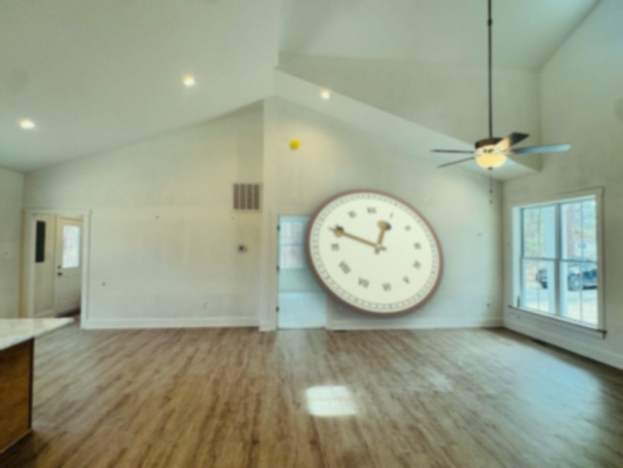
12:49
